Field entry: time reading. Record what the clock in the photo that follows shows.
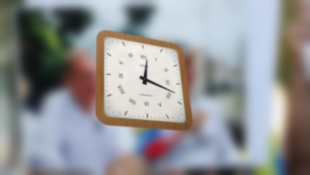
12:18
